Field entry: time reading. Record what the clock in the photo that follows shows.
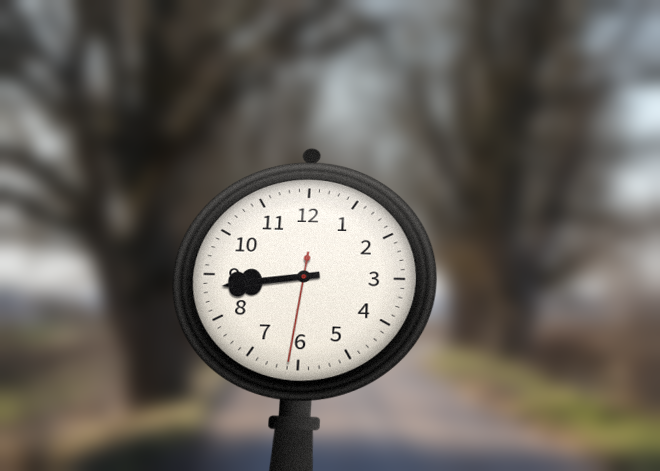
8:43:31
